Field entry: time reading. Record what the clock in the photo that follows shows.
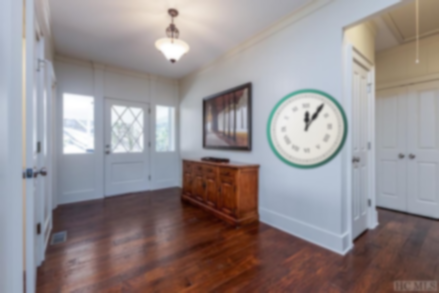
12:06
